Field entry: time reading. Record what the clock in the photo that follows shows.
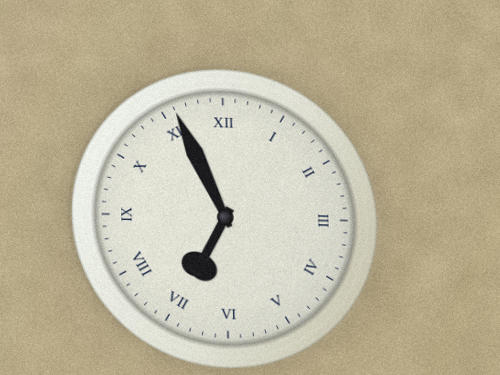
6:56
